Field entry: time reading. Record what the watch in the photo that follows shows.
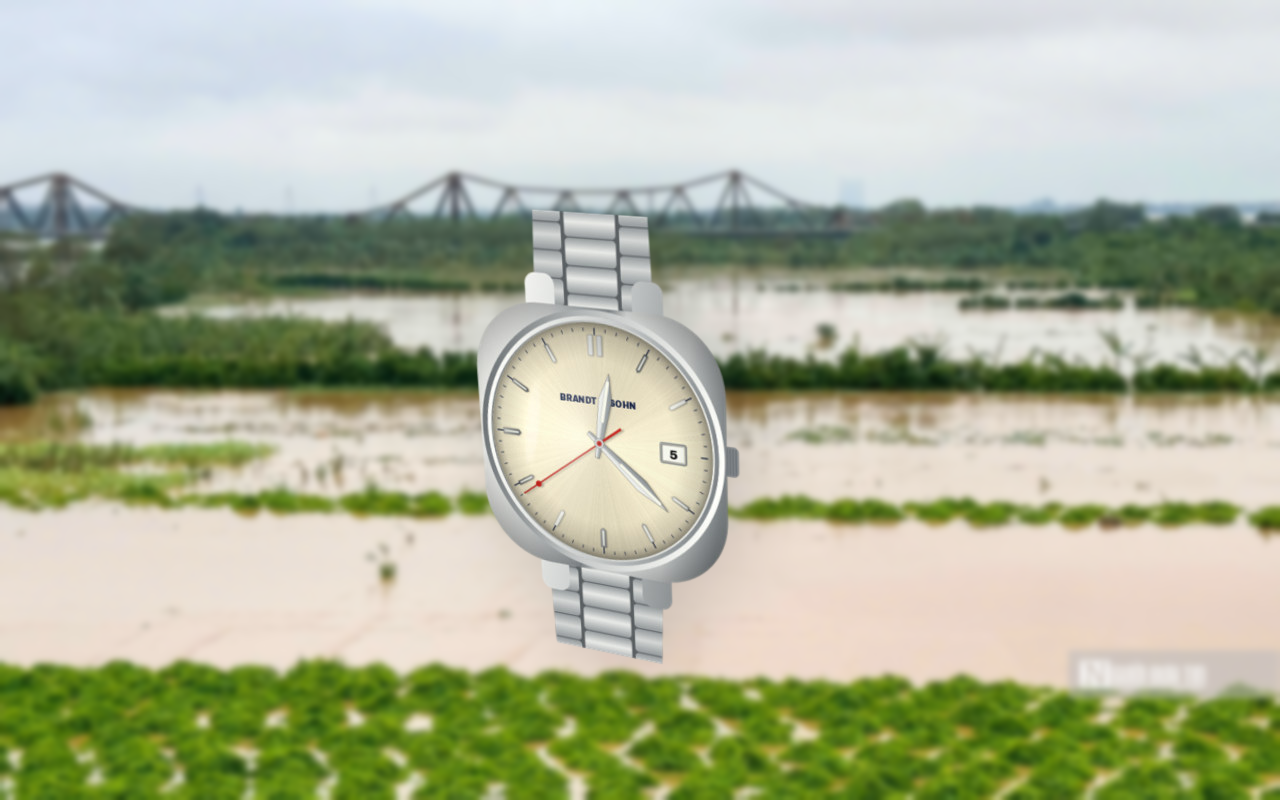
12:21:39
